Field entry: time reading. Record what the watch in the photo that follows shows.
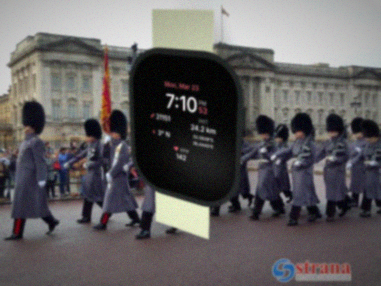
7:10
